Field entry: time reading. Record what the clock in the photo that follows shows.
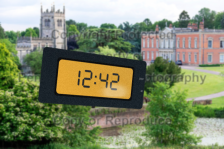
12:42
